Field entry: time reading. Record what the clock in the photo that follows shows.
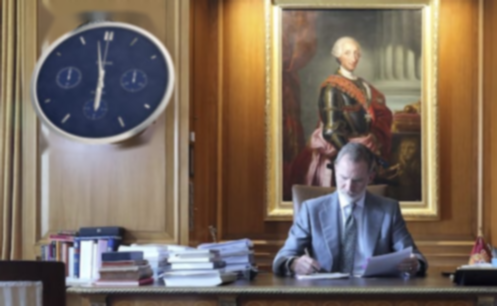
5:58
